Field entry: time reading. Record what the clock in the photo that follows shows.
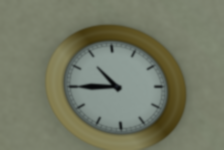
10:45
